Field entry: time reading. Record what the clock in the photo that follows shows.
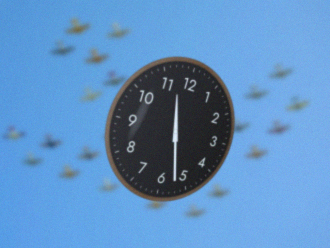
11:27
